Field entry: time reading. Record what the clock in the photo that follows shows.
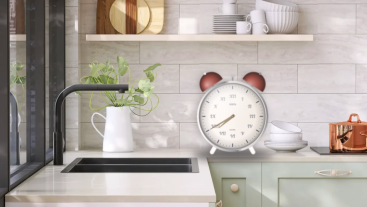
7:40
